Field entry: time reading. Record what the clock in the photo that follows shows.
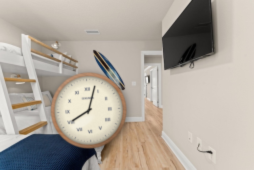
8:03
